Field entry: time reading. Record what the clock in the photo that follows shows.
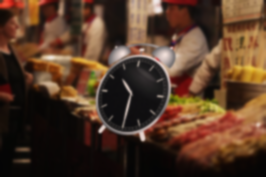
10:30
